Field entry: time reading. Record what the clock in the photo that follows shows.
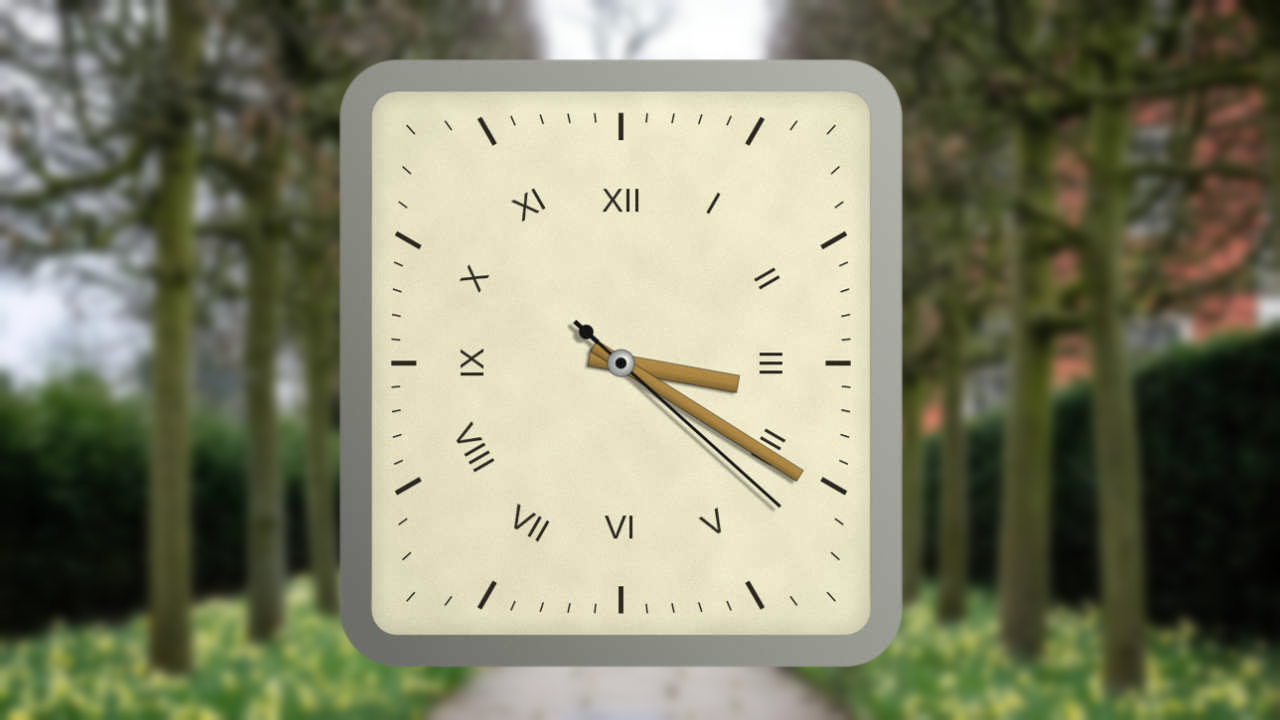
3:20:22
